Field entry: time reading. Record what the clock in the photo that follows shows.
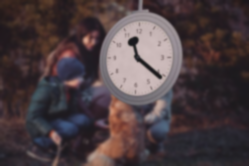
11:21
